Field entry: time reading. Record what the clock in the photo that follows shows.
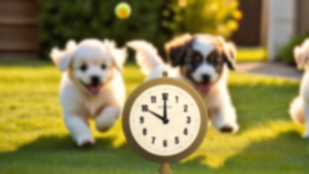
10:00
